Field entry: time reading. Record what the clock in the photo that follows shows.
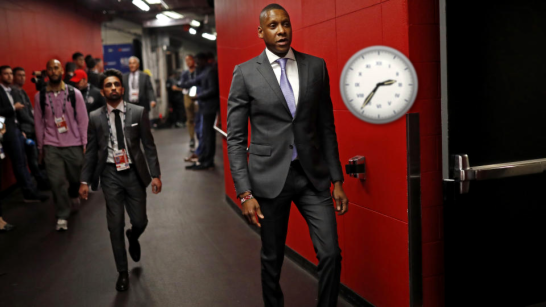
2:36
